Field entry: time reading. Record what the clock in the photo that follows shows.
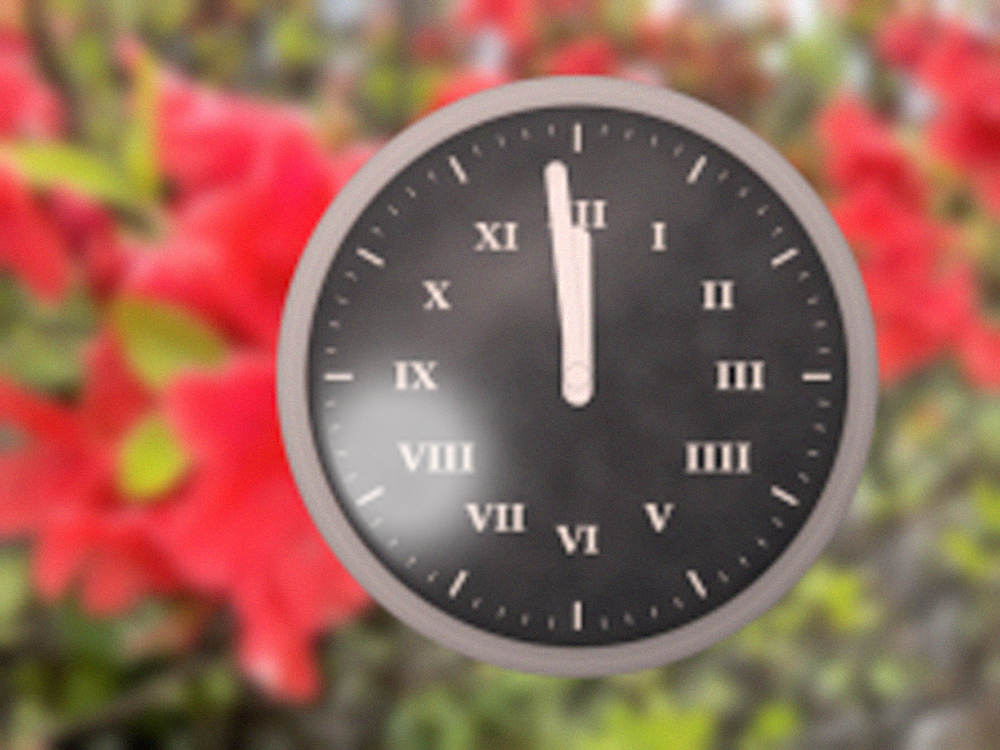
11:59
